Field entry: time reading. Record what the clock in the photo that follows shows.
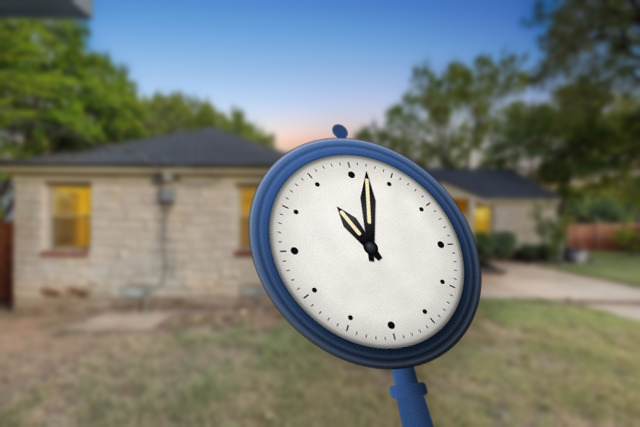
11:02
